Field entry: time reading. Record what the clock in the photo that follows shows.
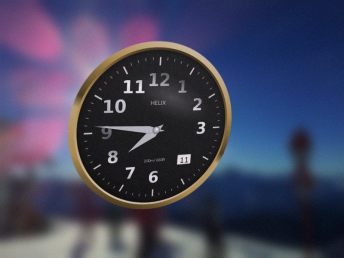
7:46
